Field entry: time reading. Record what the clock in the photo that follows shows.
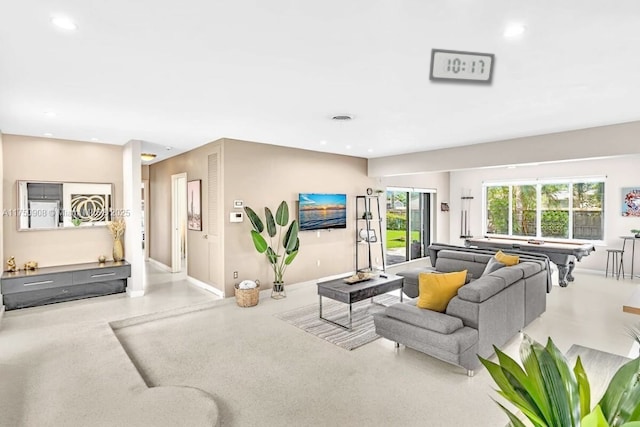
10:17
